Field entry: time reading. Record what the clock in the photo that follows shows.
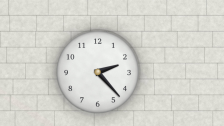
2:23
